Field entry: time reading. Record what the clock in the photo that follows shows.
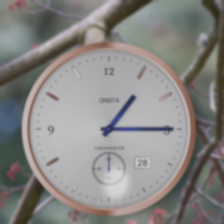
1:15
